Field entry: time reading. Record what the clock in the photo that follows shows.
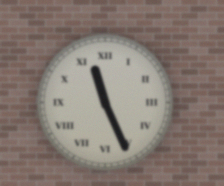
11:26
